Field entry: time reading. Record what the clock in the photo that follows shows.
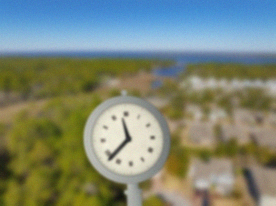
11:38
